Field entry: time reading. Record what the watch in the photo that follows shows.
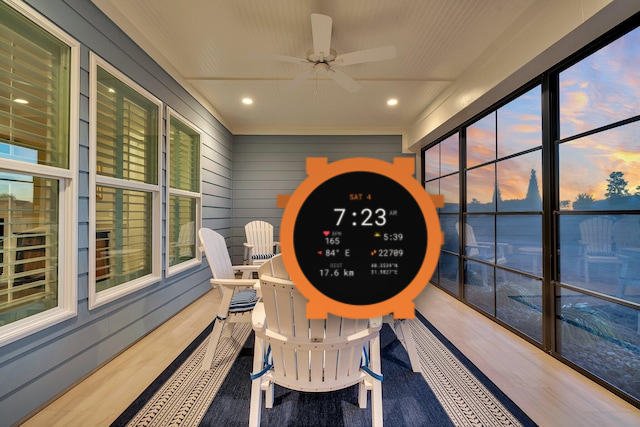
7:23
